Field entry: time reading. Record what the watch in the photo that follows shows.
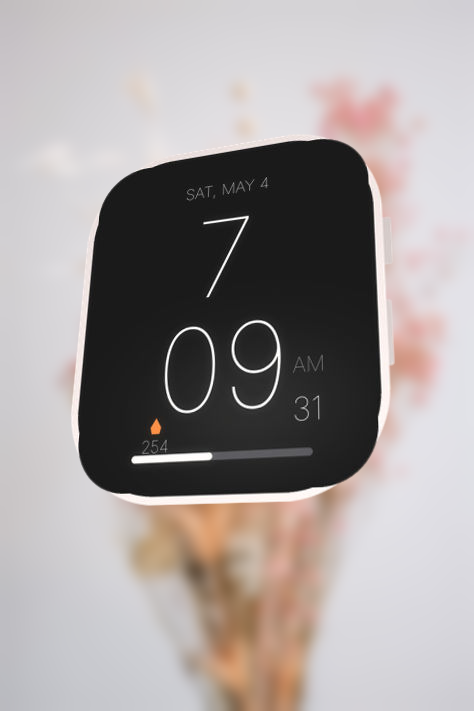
7:09:31
